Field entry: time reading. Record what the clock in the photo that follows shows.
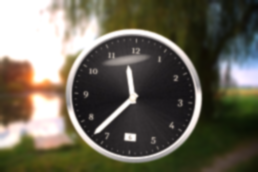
11:37
